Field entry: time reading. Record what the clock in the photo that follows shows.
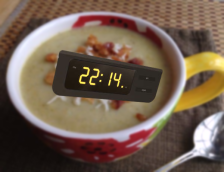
22:14
